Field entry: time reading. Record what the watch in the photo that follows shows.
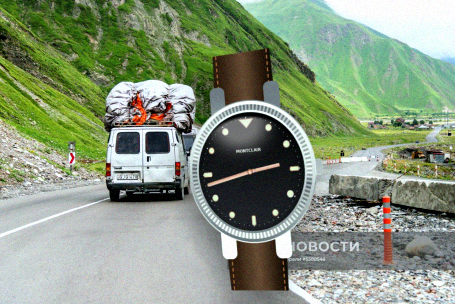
2:43
